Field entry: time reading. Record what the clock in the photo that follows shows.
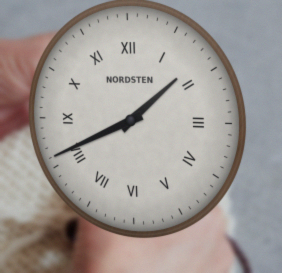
1:41
